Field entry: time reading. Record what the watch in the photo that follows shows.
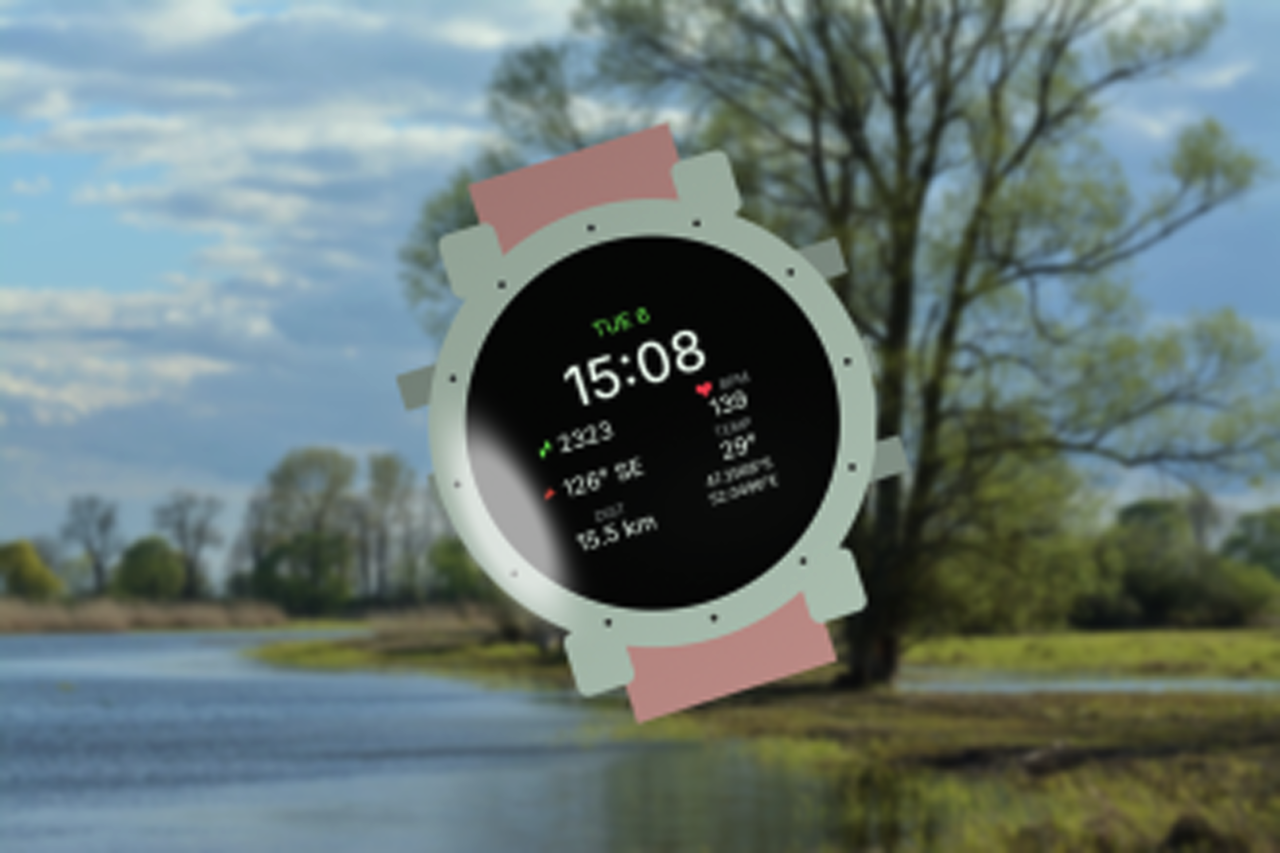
15:08
